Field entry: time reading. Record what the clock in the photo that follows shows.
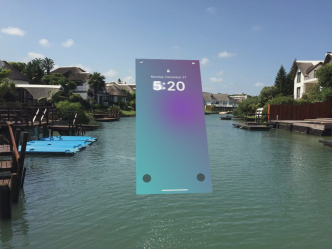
5:20
